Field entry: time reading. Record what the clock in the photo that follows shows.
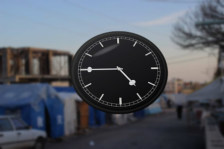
4:45
